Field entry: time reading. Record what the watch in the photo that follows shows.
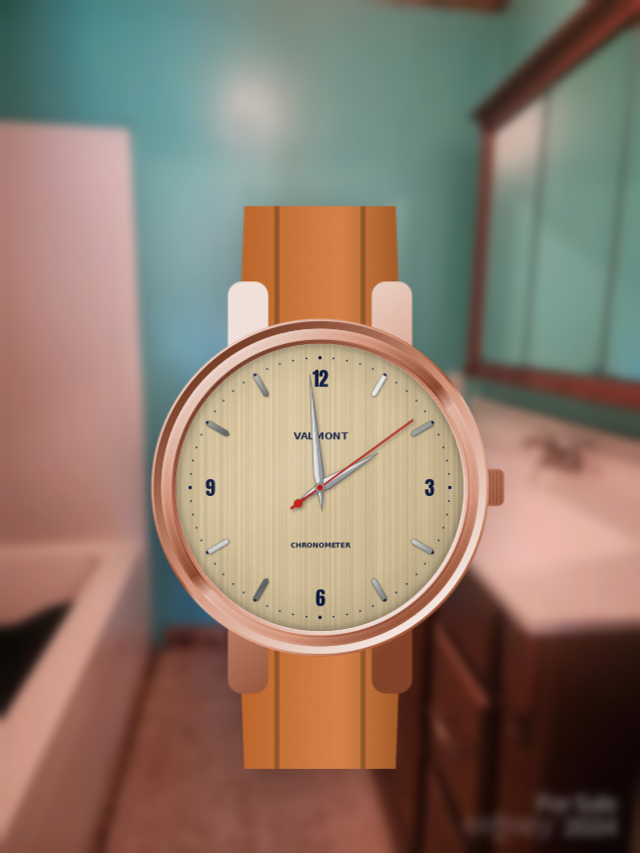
1:59:09
